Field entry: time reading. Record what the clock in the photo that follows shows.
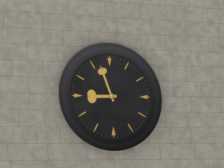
8:57
